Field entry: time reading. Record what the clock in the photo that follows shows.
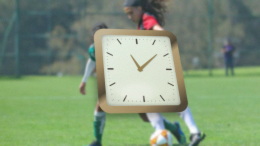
11:08
